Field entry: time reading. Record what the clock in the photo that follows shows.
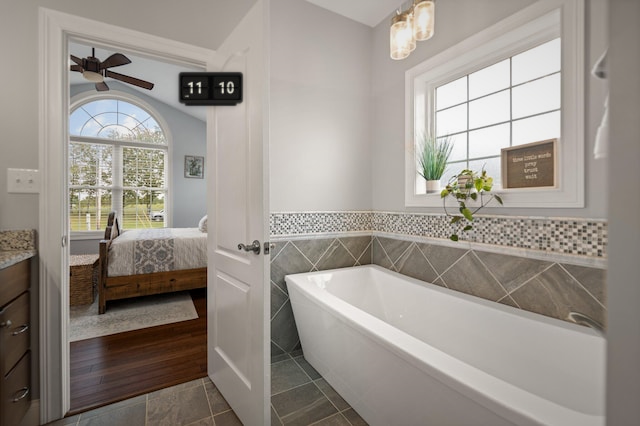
11:10
